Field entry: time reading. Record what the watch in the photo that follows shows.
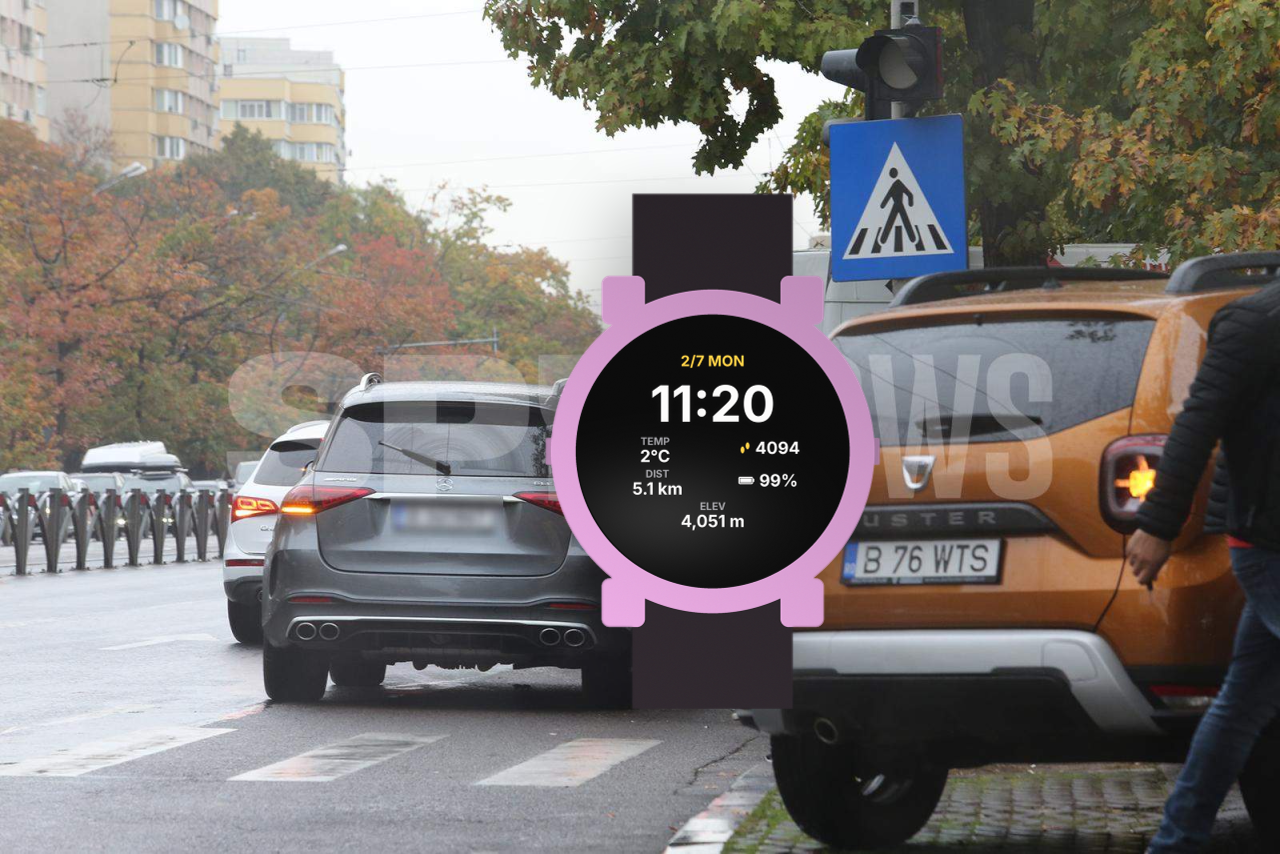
11:20
